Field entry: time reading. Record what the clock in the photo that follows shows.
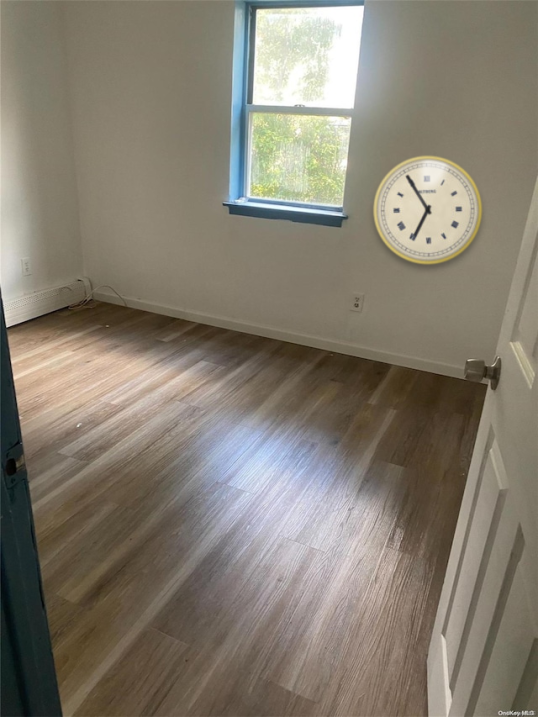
6:55
